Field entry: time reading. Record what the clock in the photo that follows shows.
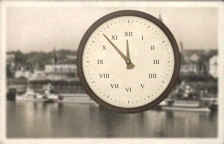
11:53
